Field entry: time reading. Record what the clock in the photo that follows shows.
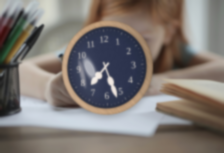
7:27
